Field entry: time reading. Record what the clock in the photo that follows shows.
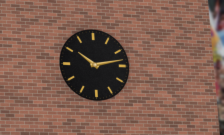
10:13
